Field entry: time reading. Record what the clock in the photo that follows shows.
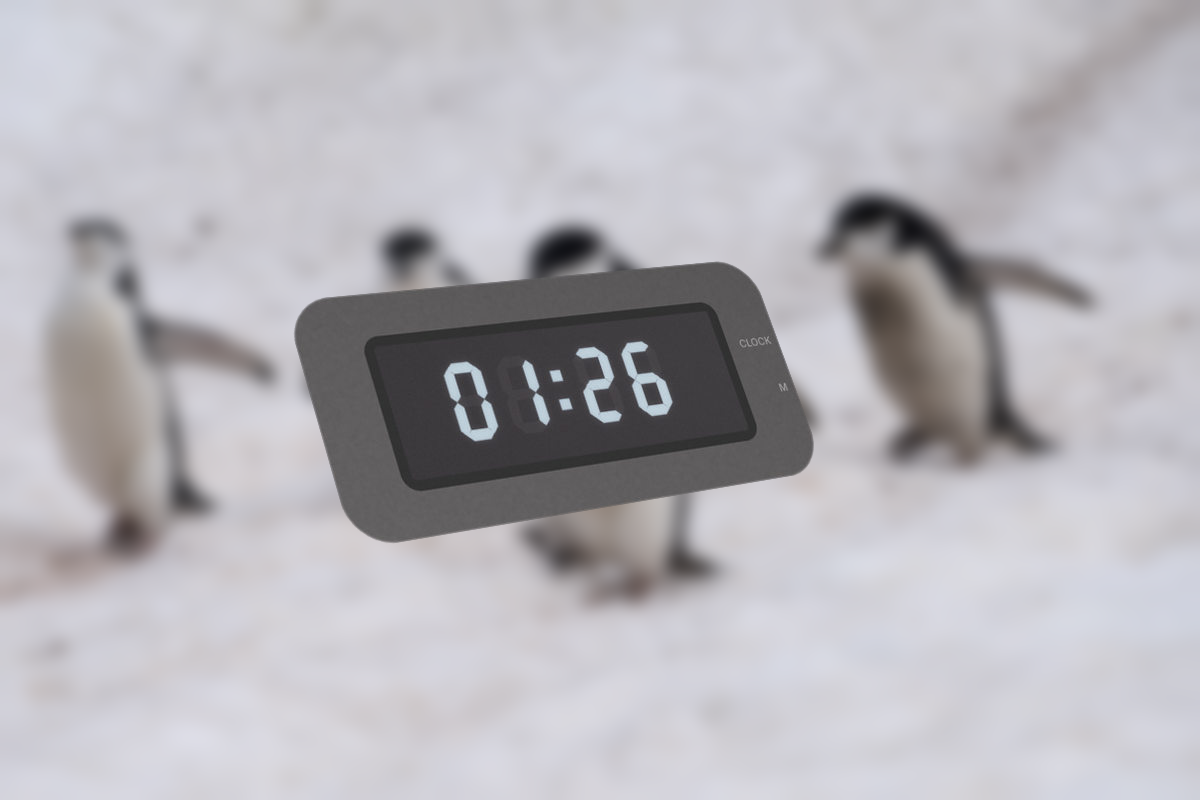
1:26
